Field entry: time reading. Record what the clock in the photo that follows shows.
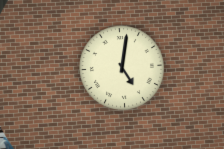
5:02
